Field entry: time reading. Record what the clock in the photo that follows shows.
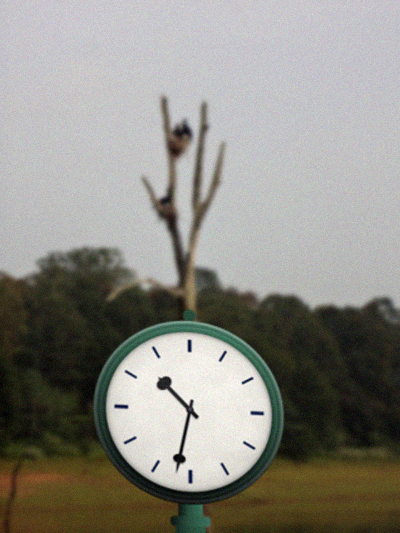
10:32
